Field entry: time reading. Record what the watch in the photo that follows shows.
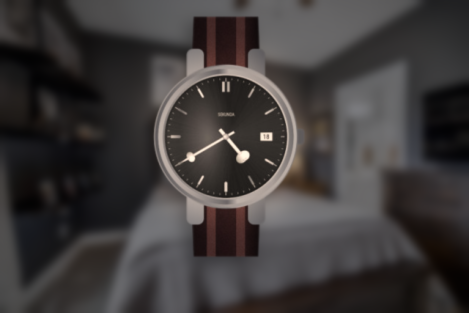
4:40
